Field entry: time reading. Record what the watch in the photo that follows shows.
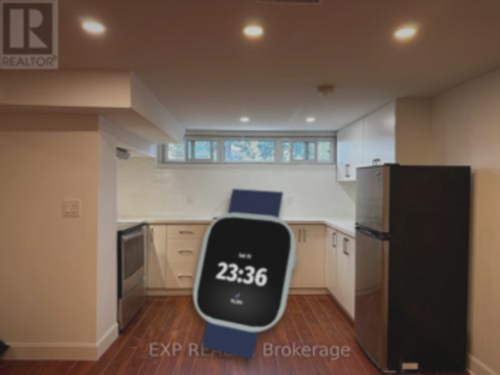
23:36
